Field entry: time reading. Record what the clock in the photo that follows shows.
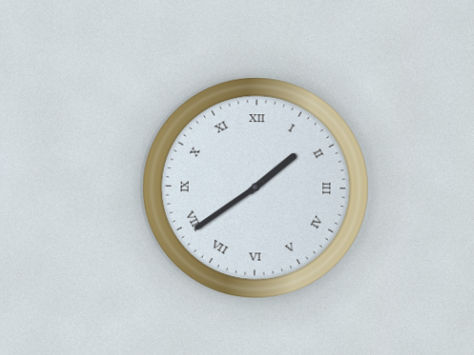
1:39
